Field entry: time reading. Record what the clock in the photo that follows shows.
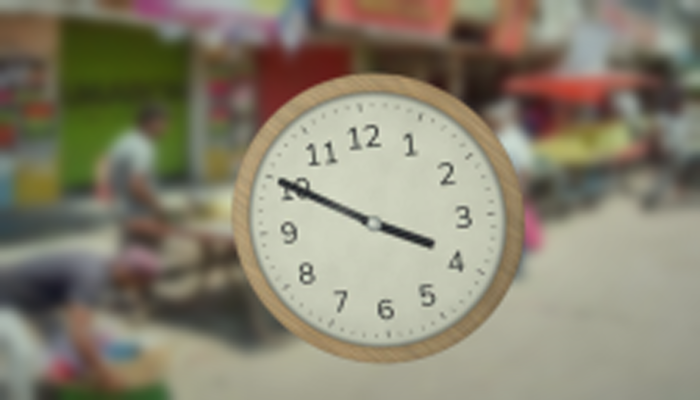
3:50
